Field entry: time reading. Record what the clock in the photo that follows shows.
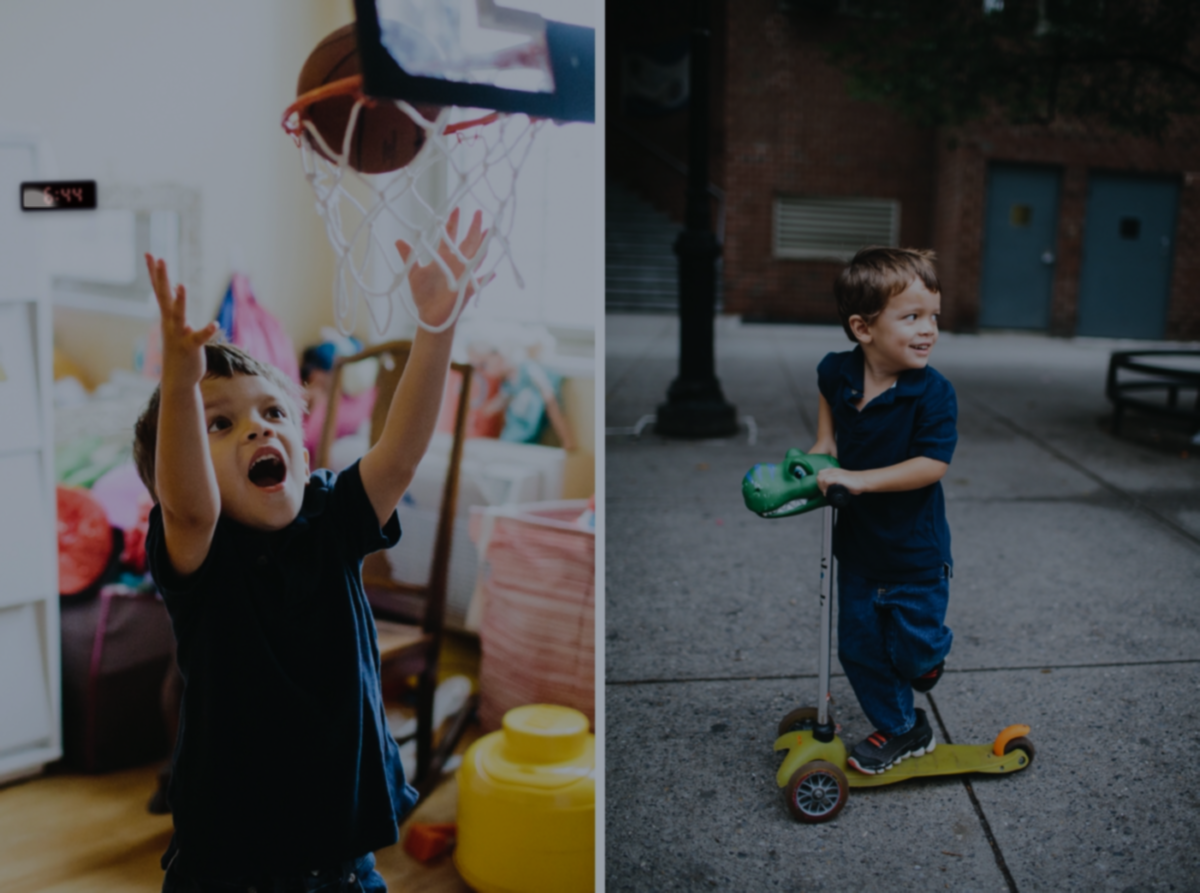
6:44
